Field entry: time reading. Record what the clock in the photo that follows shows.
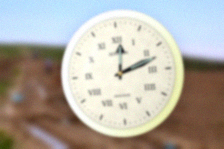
12:12
